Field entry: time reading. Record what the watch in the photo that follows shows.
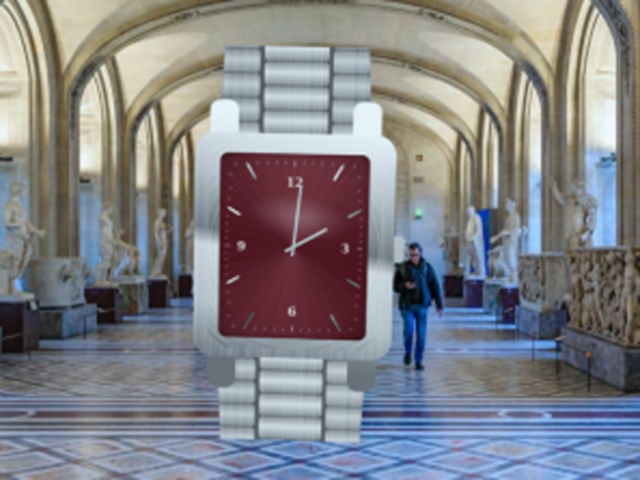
2:01
